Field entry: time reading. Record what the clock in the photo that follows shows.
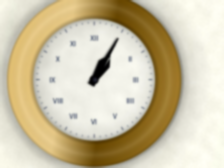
1:05
